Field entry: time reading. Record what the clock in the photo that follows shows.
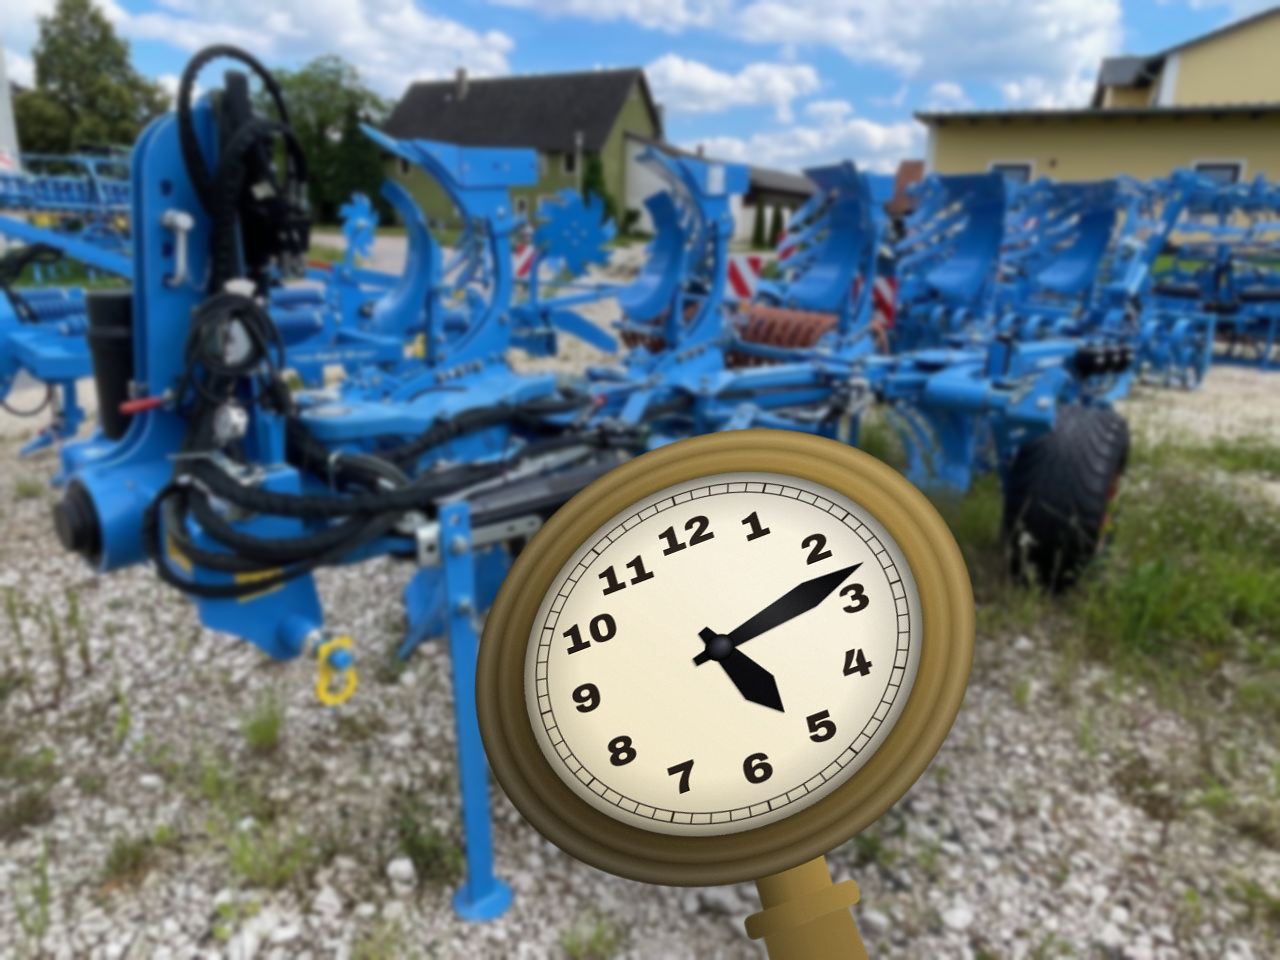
5:13
